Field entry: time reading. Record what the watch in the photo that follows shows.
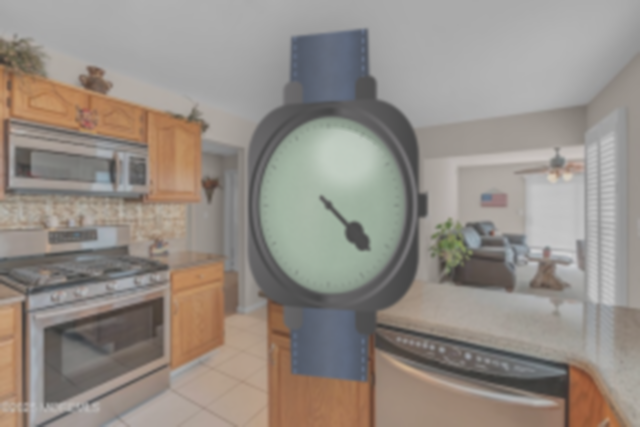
4:22
